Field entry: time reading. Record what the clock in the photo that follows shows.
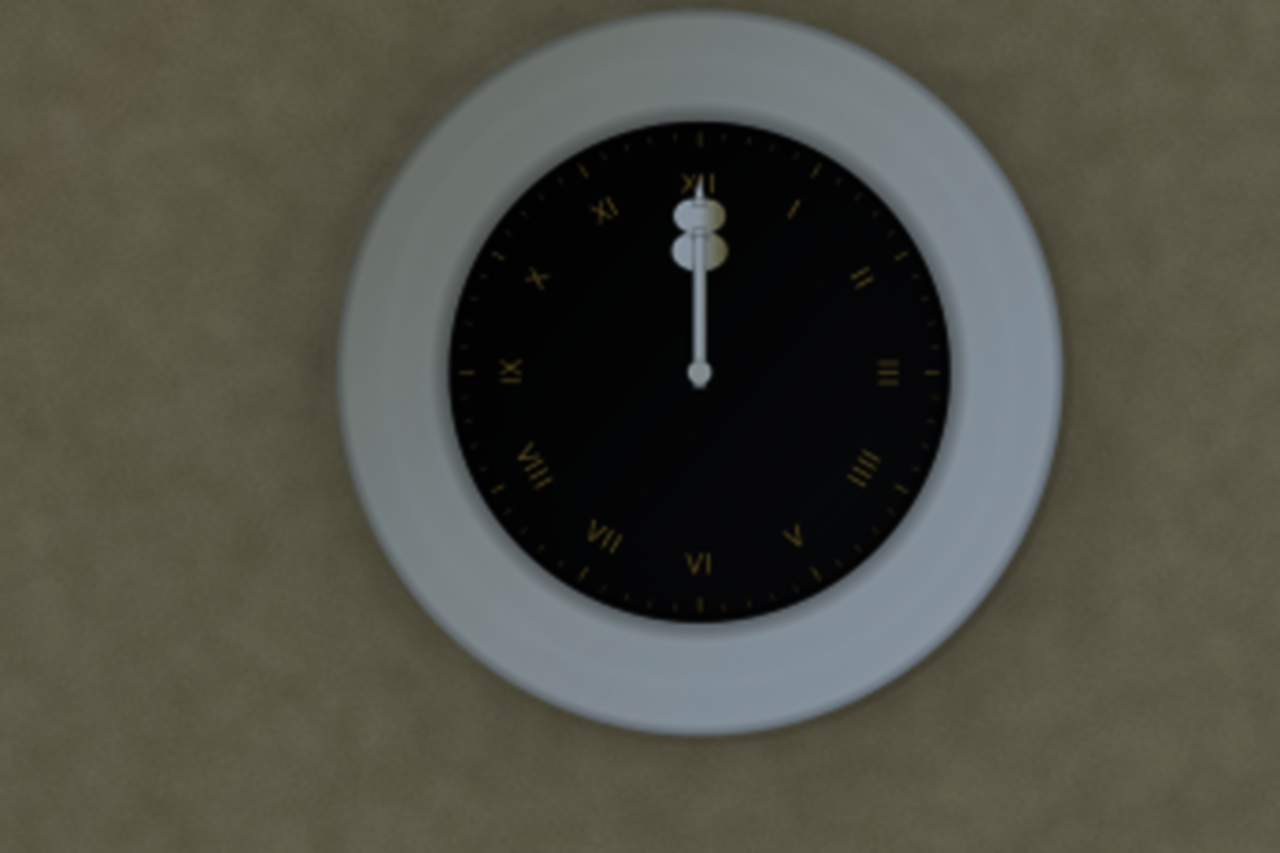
12:00
